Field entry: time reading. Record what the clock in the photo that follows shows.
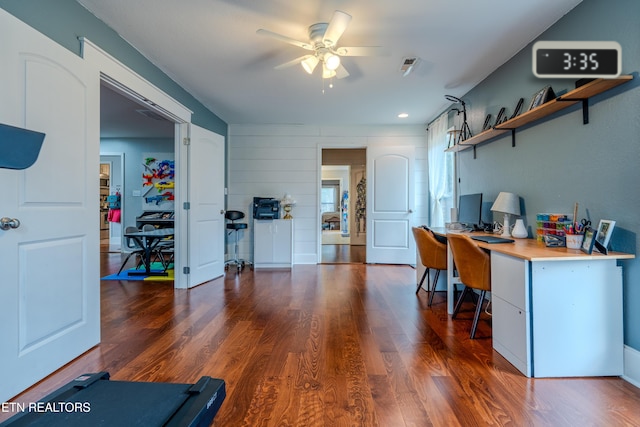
3:35
